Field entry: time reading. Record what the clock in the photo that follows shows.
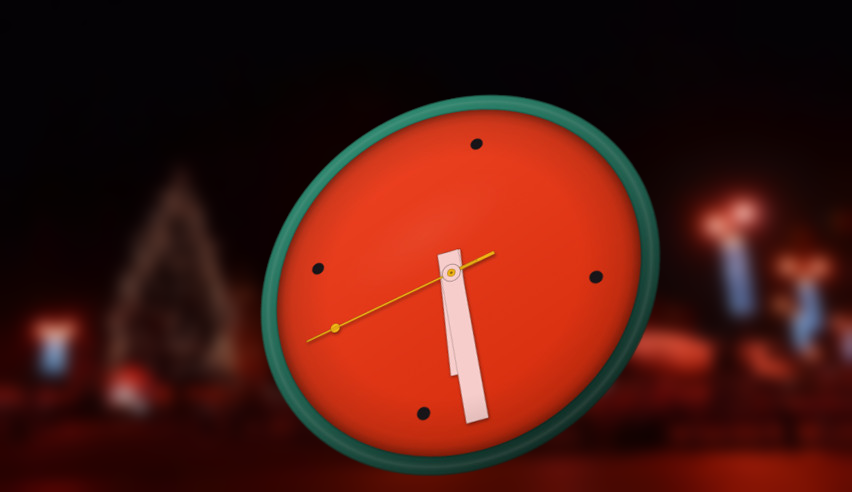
5:26:40
